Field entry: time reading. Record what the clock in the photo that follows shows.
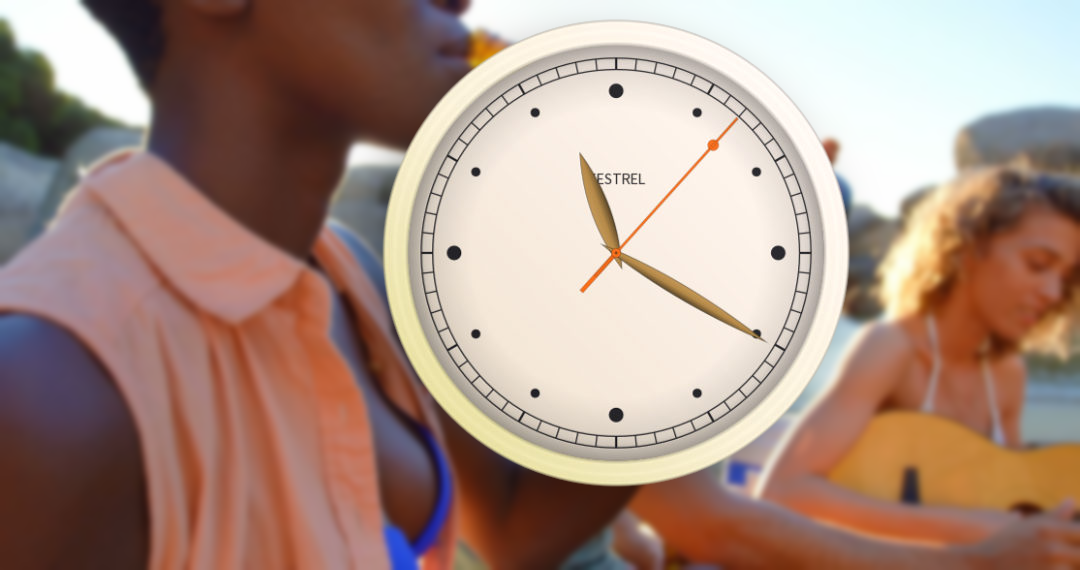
11:20:07
